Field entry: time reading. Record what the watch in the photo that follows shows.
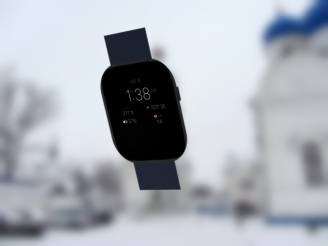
1:38
